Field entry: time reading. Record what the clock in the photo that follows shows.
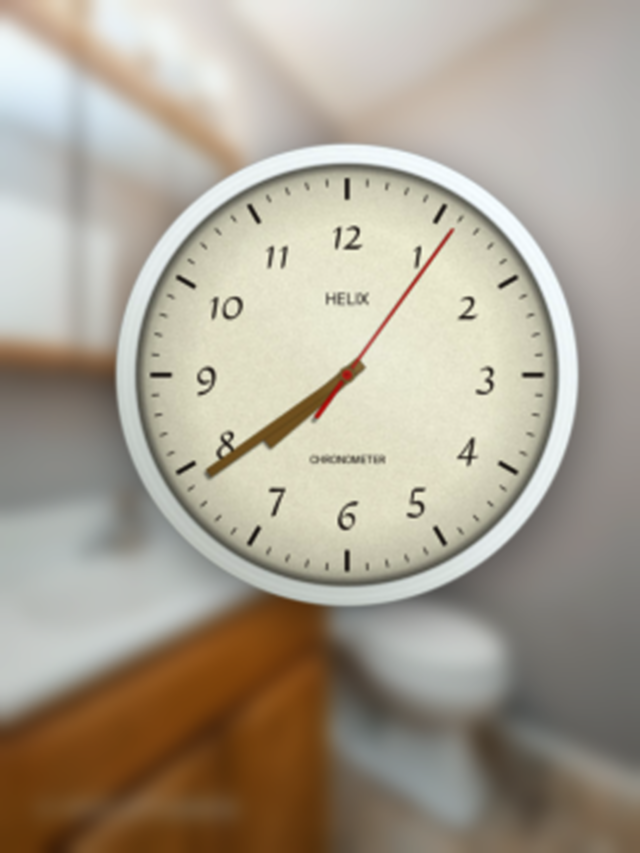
7:39:06
